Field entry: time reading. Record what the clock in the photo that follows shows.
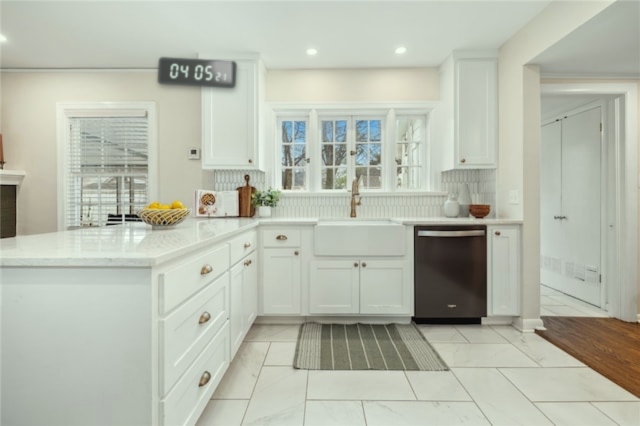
4:05
